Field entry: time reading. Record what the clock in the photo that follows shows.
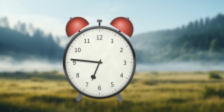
6:46
